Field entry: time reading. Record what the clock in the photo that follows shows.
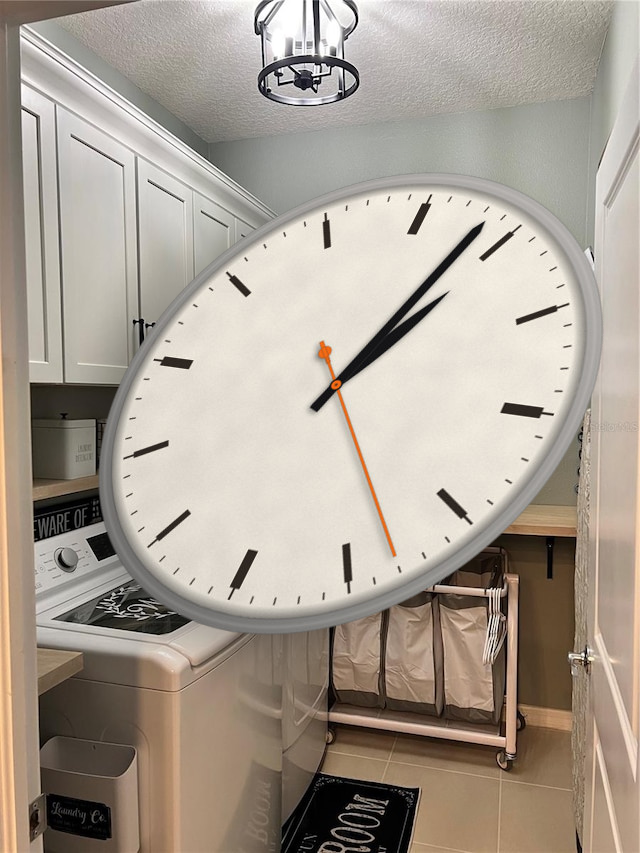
1:03:23
